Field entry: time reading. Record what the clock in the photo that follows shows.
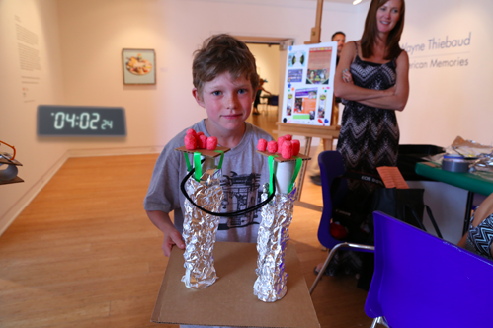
4:02
